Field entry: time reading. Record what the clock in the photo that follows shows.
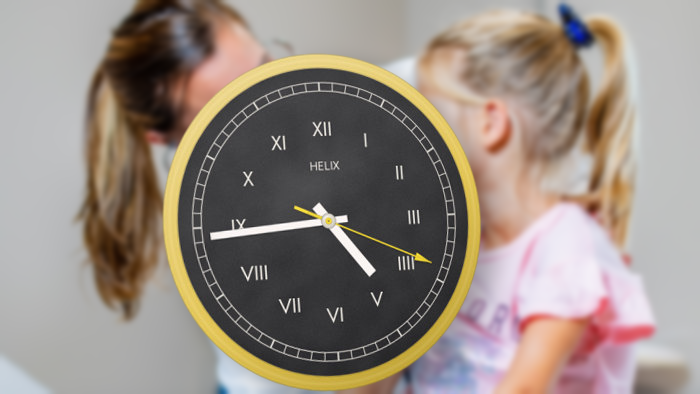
4:44:19
